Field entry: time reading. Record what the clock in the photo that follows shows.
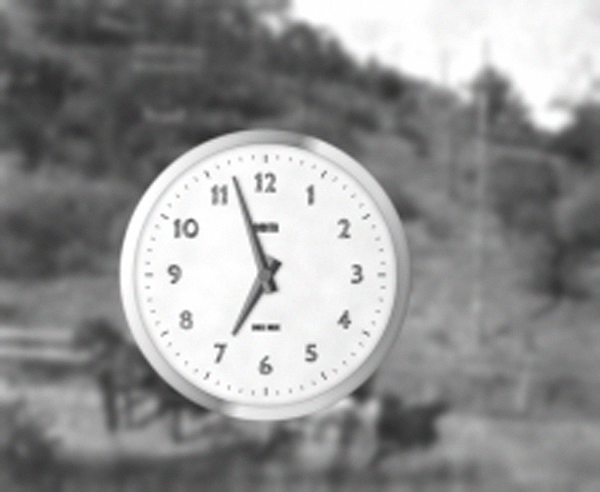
6:57
